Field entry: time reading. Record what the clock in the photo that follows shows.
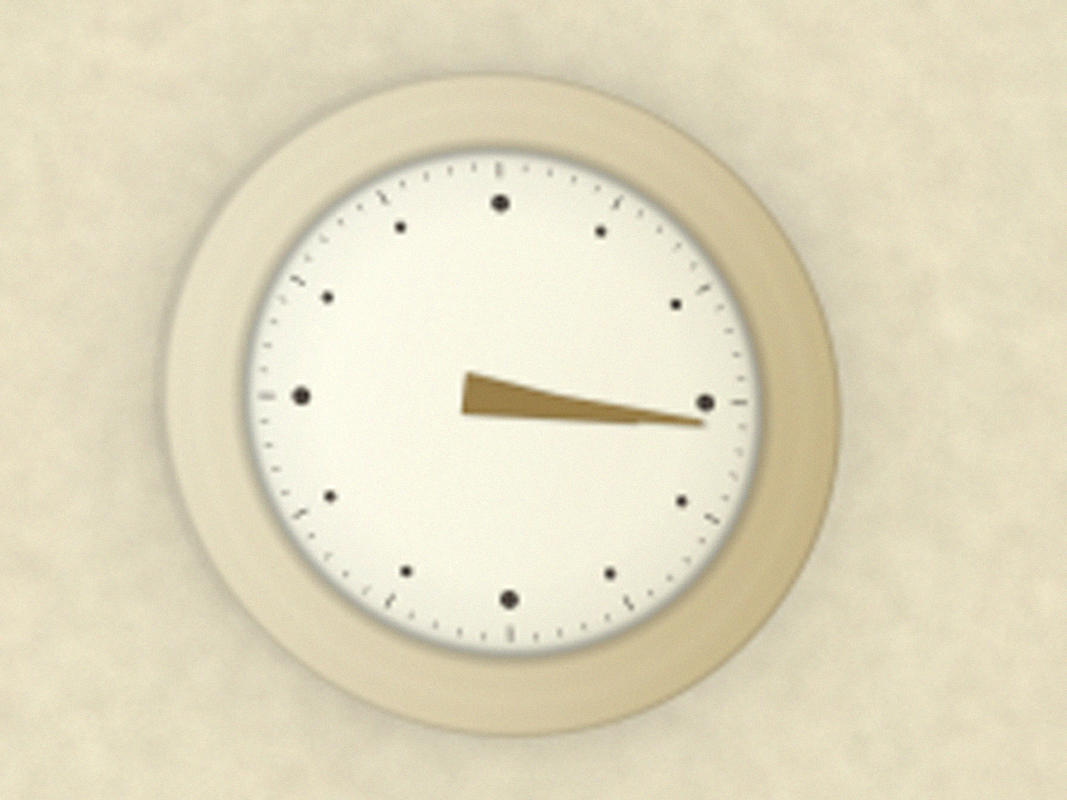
3:16
